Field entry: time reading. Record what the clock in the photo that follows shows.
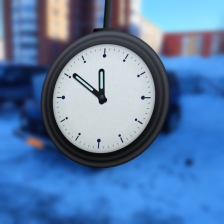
11:51
